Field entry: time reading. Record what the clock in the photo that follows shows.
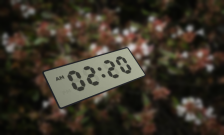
2:20
